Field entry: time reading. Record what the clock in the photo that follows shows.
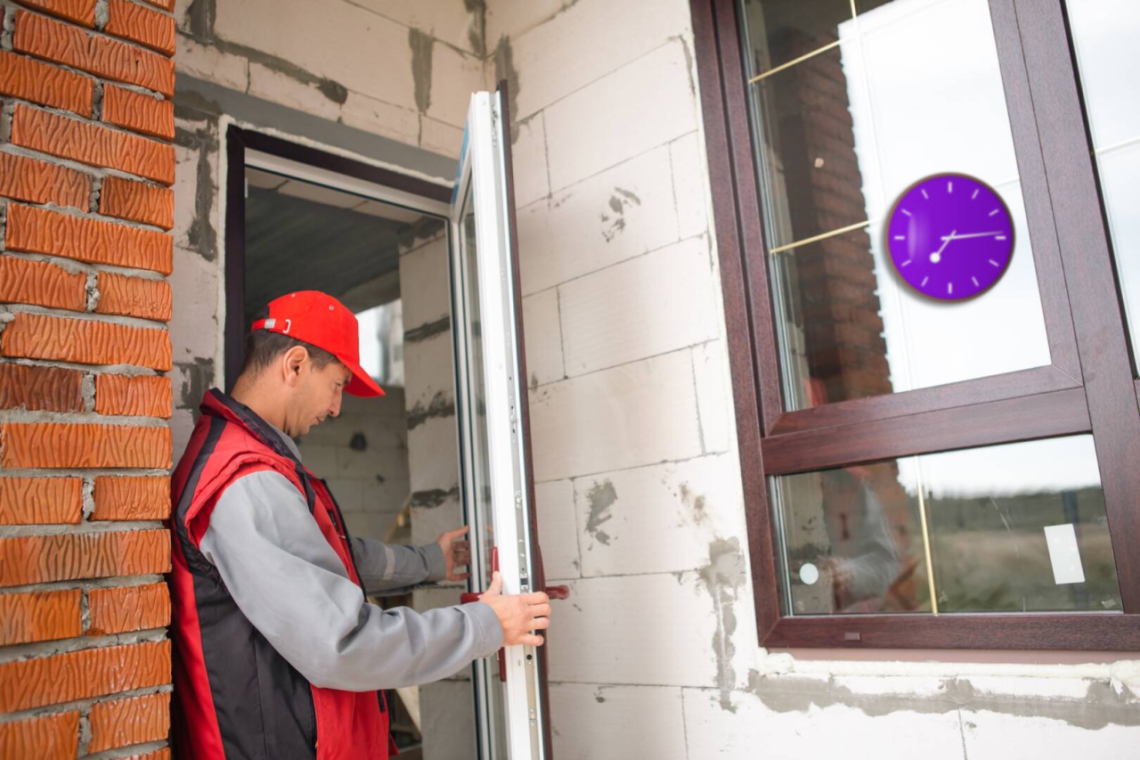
7:14
